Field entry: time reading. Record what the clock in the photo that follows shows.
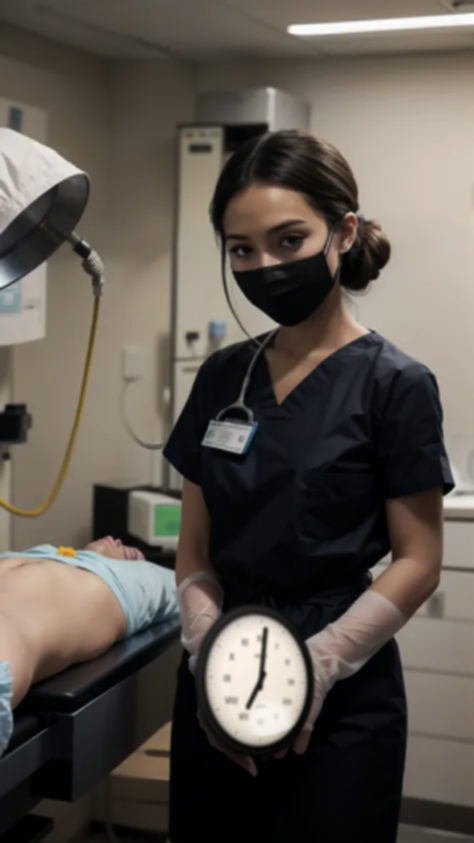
7:01
